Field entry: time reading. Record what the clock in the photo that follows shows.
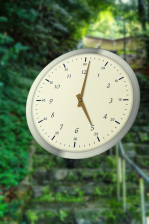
5:01
